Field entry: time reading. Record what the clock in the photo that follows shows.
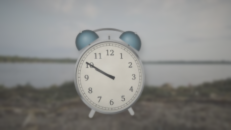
9:50
